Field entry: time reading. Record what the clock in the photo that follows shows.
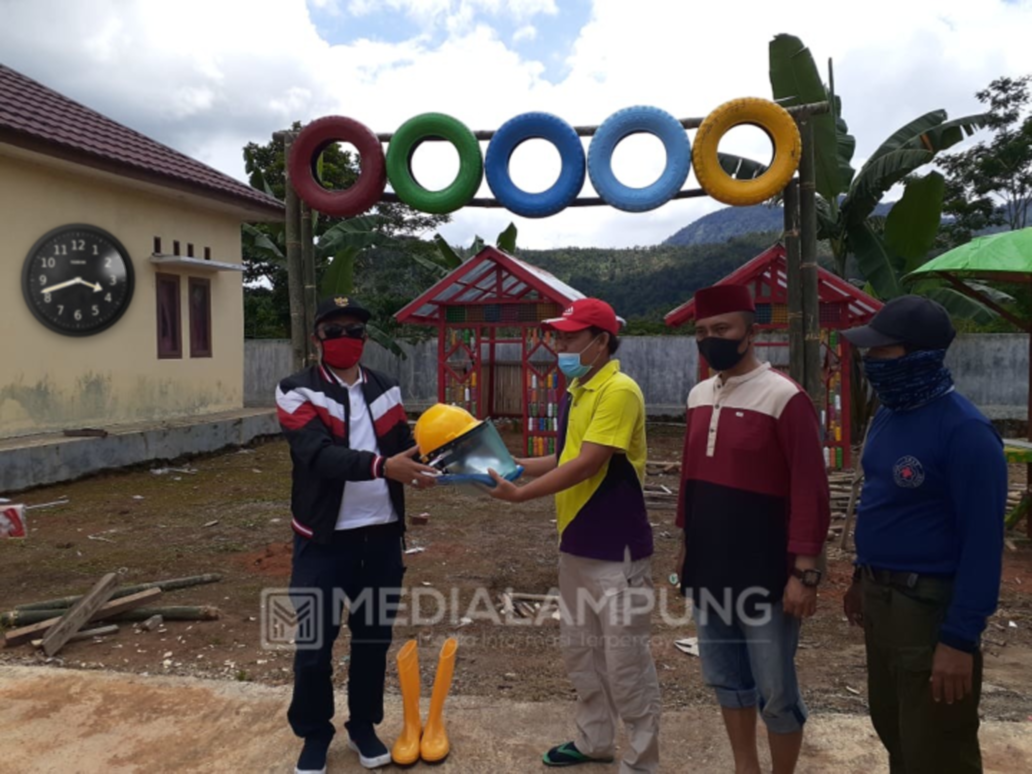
3:42
